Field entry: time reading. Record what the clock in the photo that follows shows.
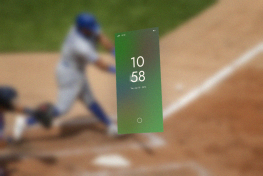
10:58
